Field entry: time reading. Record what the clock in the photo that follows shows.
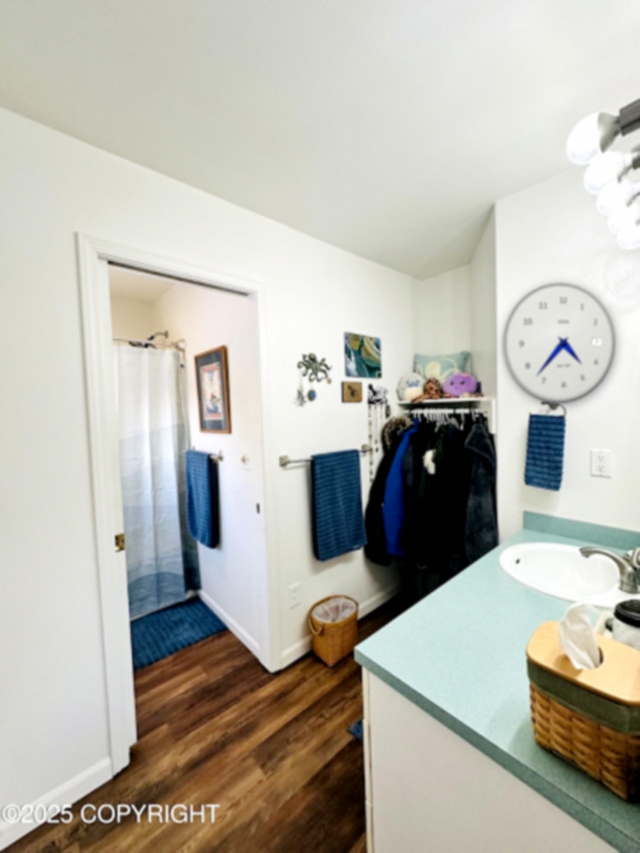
4:37
